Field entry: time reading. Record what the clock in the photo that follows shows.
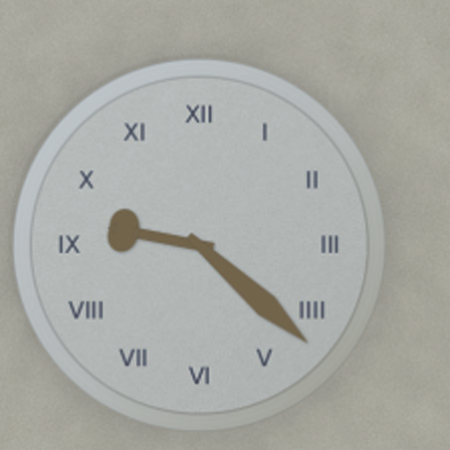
9:22
